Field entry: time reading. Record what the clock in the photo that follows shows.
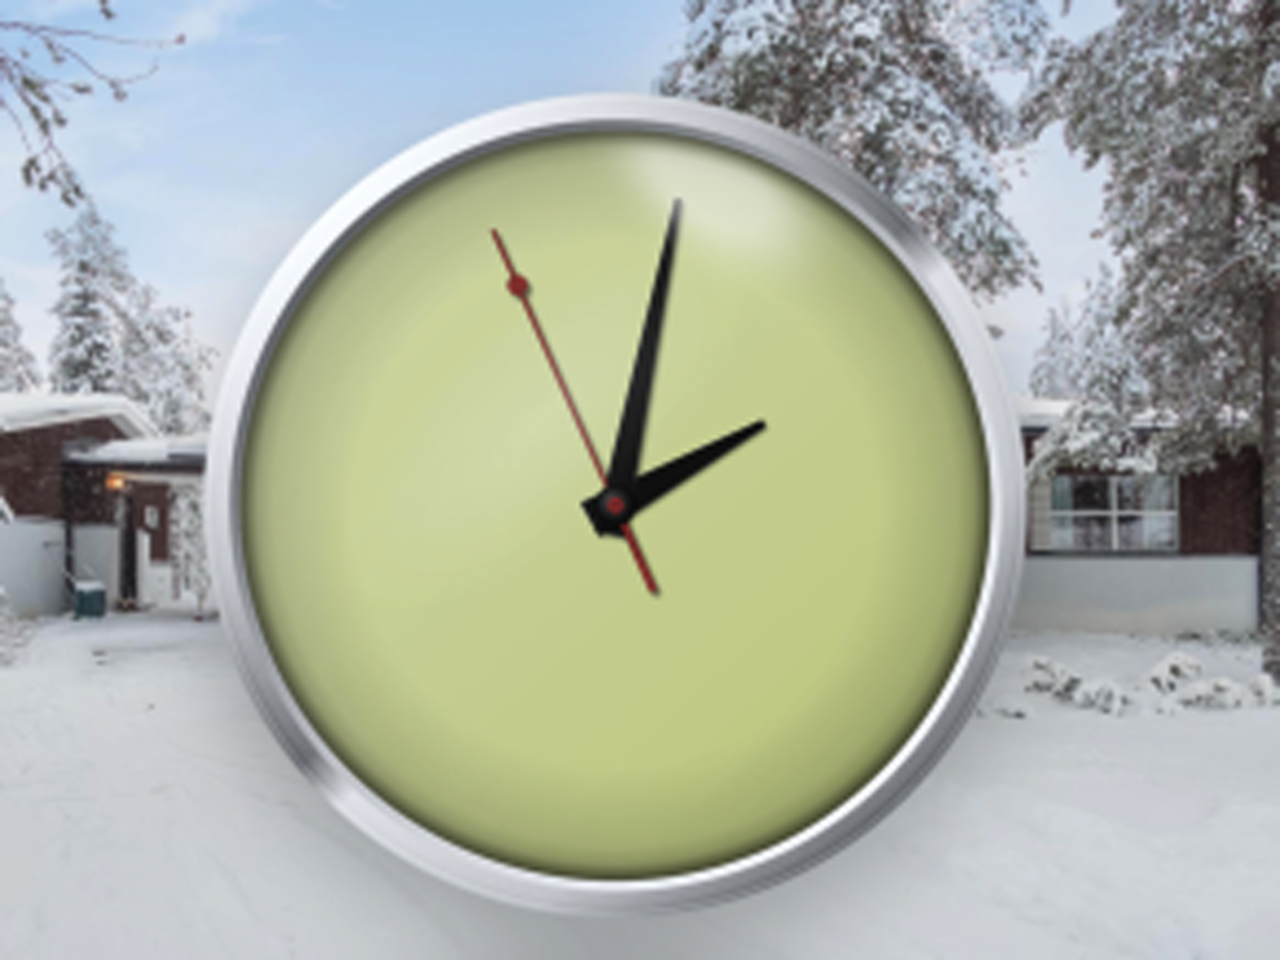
2:01:56
